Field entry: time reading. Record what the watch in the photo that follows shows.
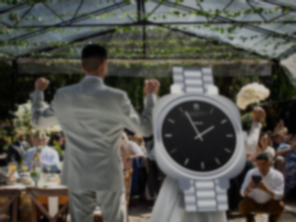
1:56
